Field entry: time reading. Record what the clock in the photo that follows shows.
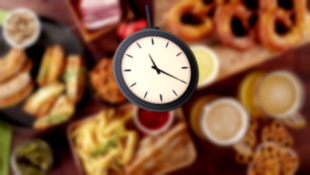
11:20
